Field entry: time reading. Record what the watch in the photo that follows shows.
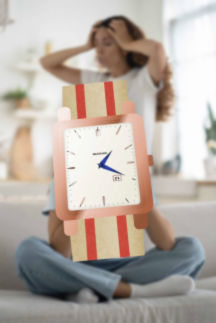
1:20
